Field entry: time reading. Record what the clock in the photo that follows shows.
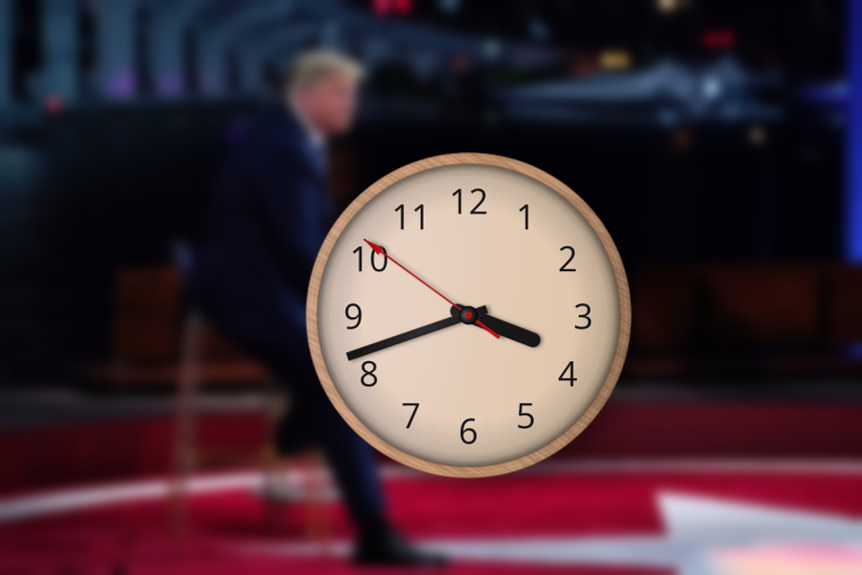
3:41:51
